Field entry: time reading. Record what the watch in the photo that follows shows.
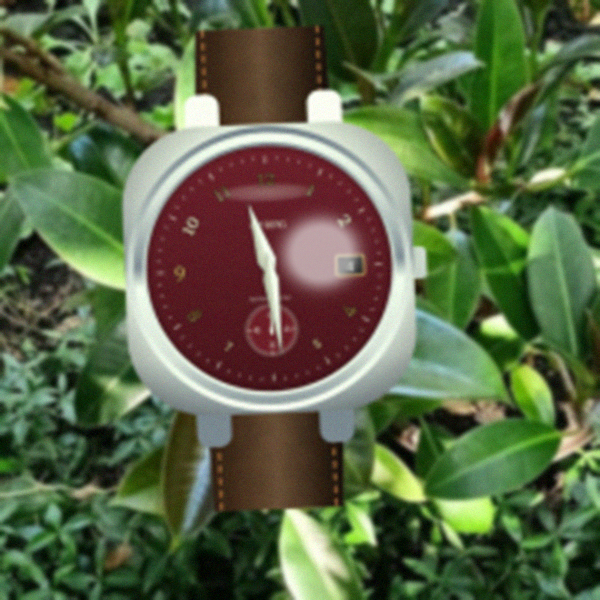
11:29
